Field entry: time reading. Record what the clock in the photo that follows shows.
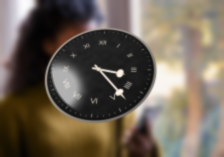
3:23
